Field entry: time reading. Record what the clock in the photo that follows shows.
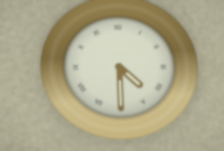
4:30
